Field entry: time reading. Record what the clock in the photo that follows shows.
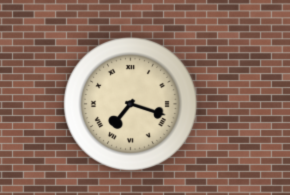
7:18
